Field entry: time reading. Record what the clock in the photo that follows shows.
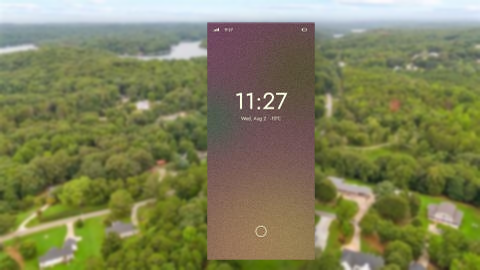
11:27
